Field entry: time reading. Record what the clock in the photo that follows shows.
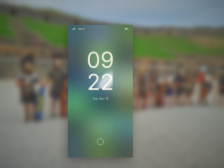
9:22
